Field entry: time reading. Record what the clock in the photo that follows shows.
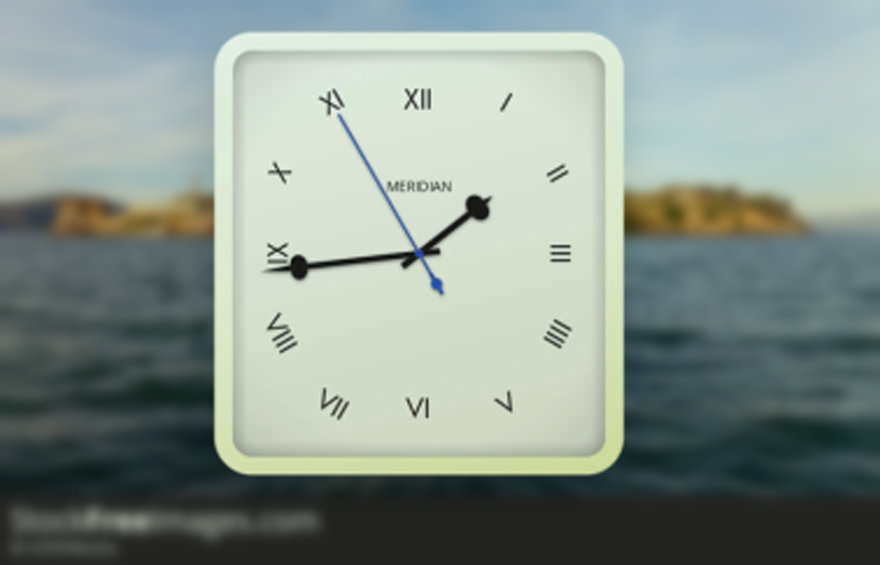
1:43:55
